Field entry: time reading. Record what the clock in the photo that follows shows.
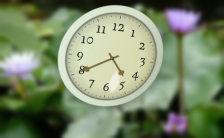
4:40
